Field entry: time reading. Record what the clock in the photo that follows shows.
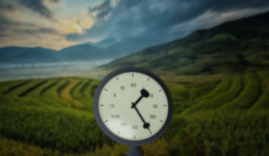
1:25
